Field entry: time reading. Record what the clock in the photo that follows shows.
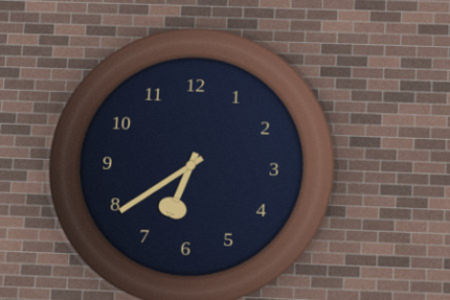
6:39
